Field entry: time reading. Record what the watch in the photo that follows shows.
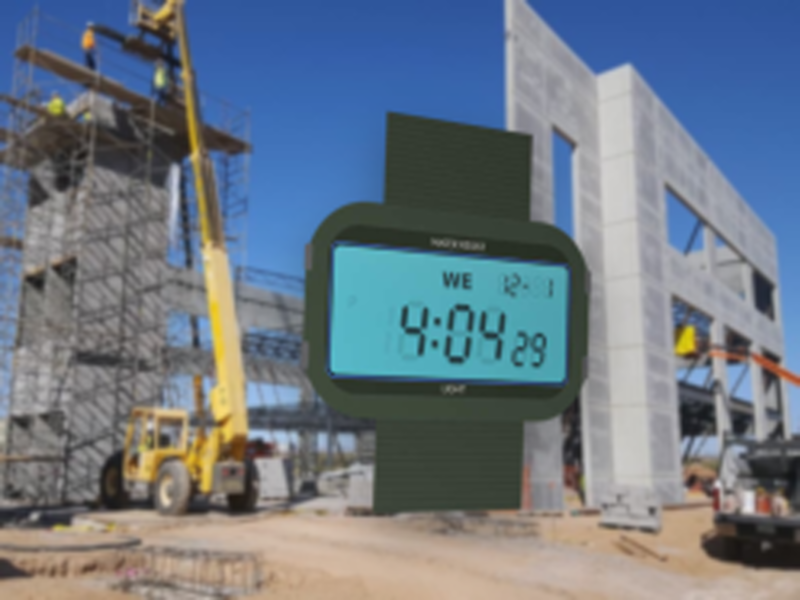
4:04:29
